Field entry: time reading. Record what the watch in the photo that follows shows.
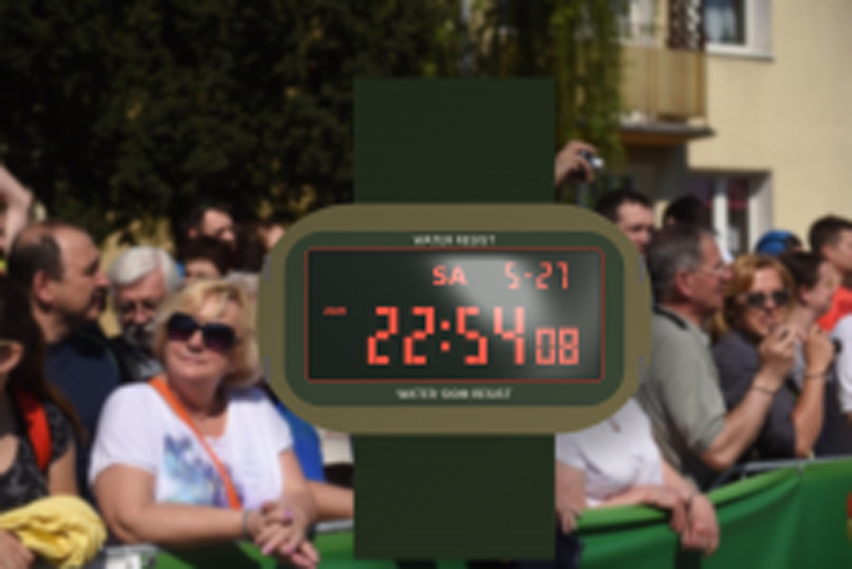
22:54:08
